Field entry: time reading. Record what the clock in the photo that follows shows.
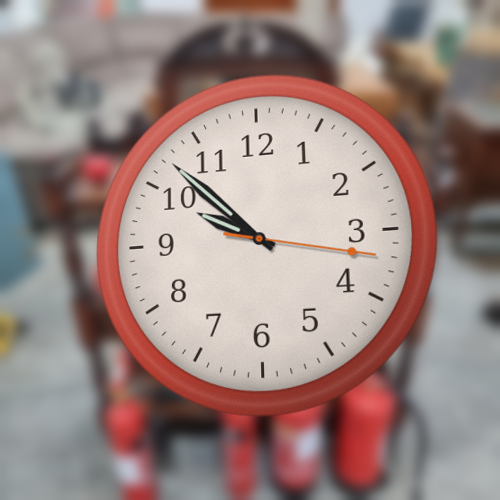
9:52:17
